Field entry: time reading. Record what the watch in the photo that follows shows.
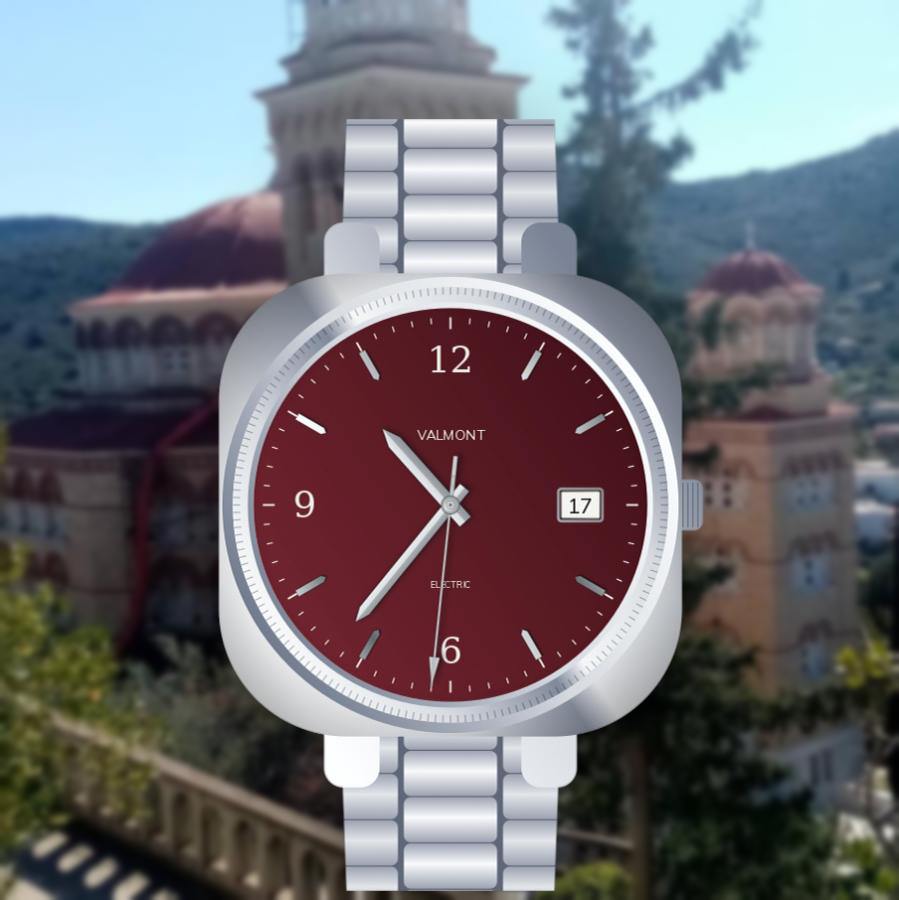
10:36:31
